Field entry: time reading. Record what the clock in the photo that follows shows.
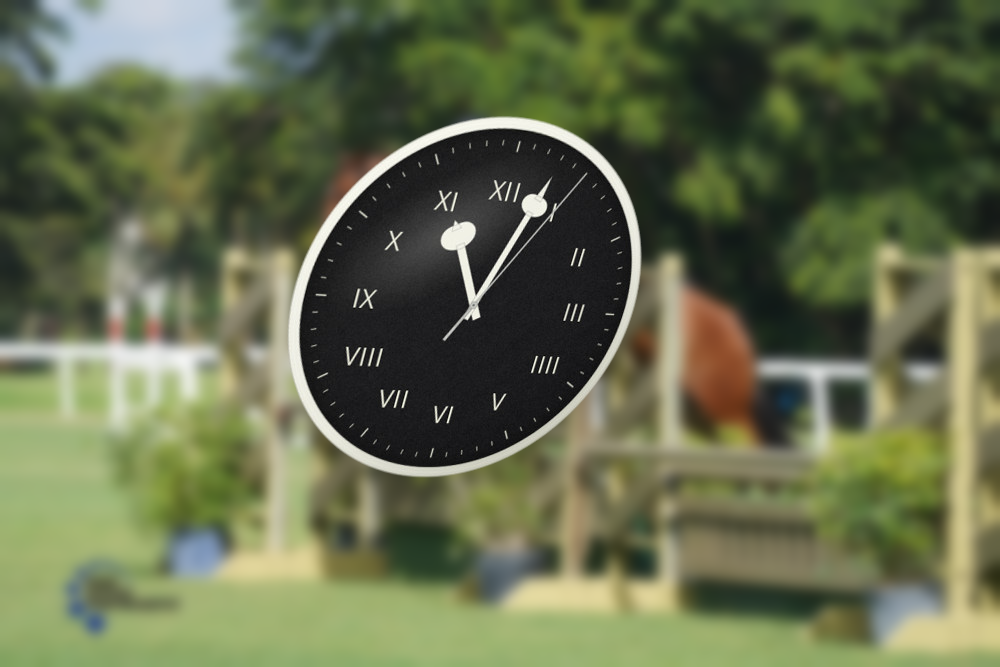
11:03:05
